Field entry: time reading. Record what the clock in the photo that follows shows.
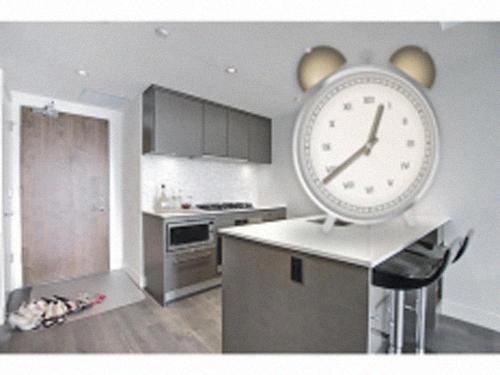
12:39
